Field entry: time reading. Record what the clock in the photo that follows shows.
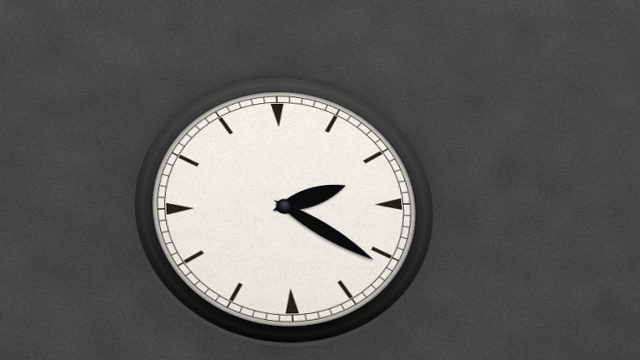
2:21
